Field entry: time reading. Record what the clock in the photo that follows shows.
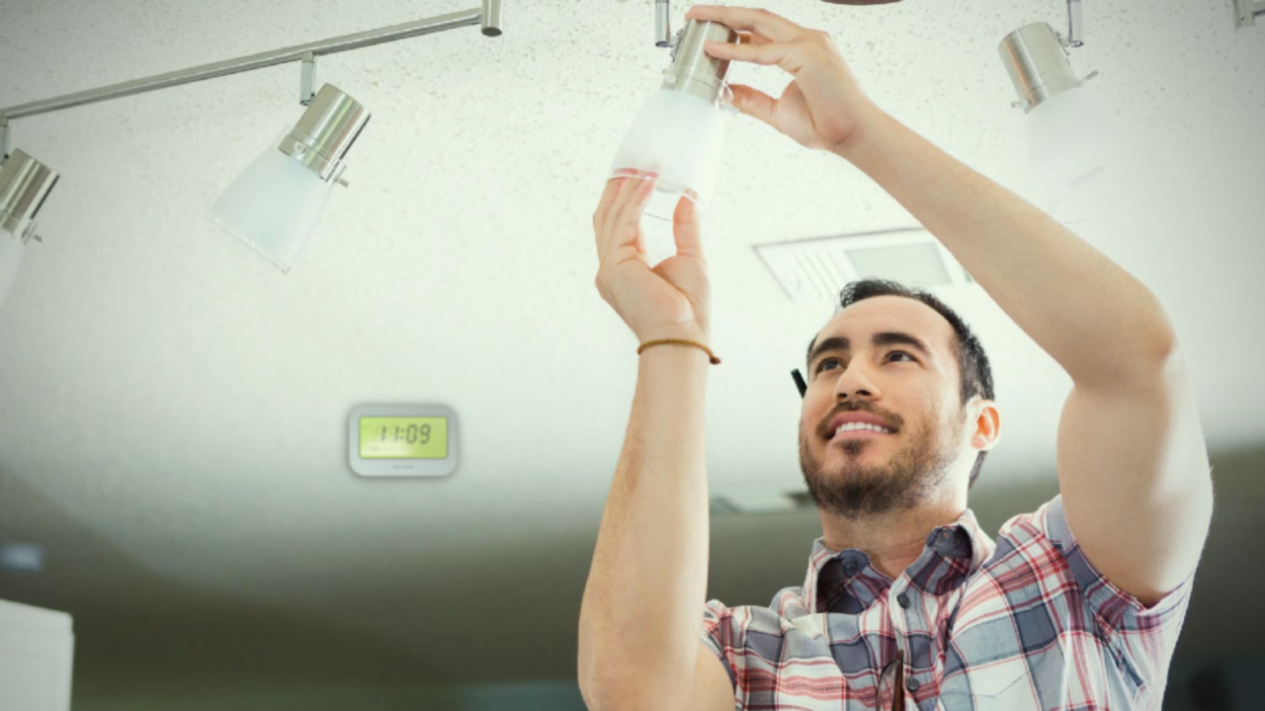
11:09
